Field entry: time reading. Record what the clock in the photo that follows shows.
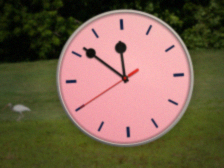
11:51:40
